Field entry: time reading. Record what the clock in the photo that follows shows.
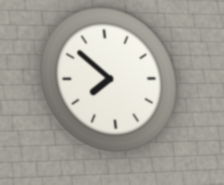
7:52
